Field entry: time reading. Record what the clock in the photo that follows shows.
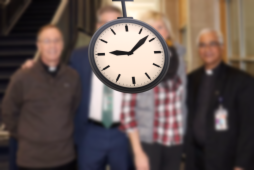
9:08
